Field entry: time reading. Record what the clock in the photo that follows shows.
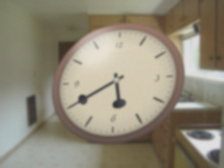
5:40
